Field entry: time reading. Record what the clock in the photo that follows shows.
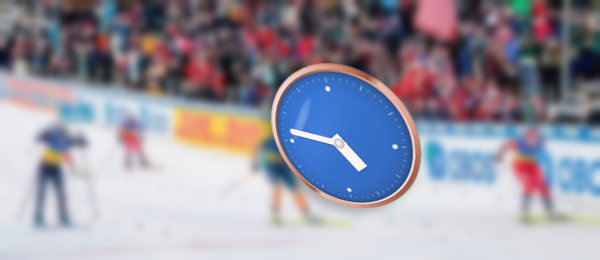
4:47
